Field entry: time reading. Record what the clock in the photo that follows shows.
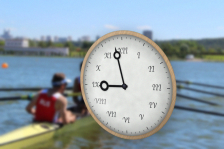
8:58
